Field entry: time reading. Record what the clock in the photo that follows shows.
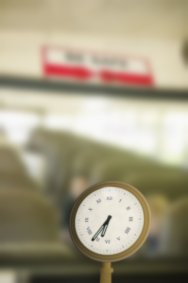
6:36
